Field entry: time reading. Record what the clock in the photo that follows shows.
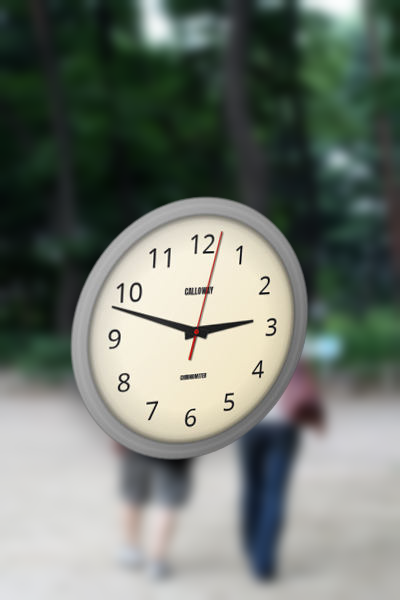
2:48:02
